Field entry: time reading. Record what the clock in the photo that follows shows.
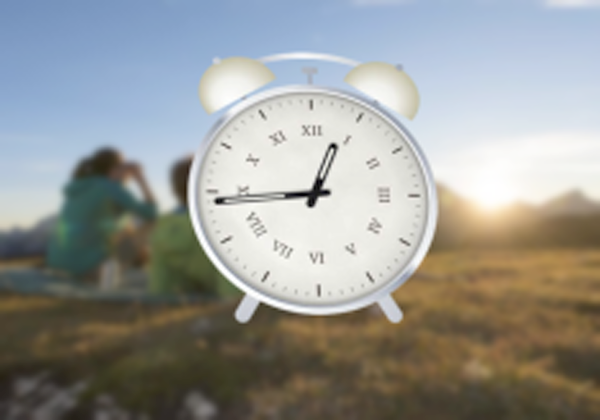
12:44
